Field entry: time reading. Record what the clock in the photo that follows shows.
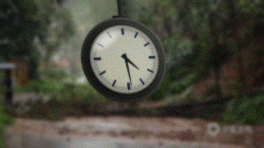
4:29
